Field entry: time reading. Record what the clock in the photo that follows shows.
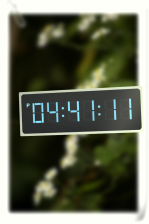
4:41:11
